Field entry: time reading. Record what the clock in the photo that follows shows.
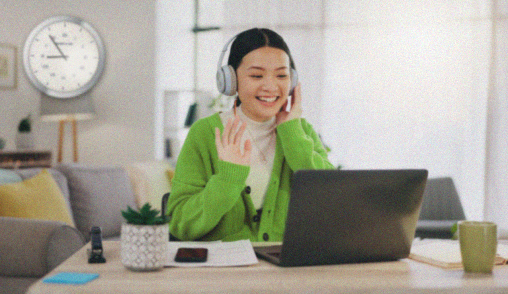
8:54
